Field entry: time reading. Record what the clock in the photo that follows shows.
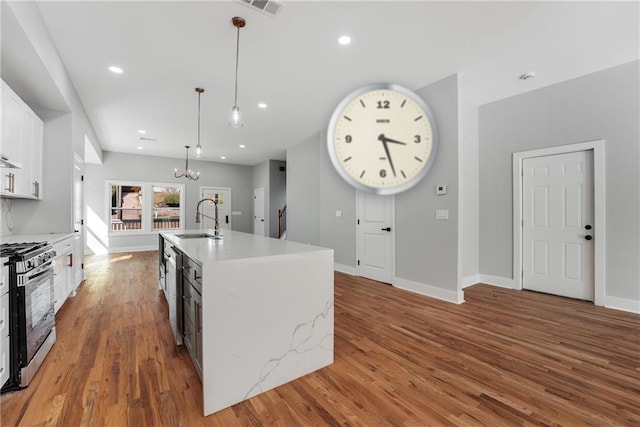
3:27
